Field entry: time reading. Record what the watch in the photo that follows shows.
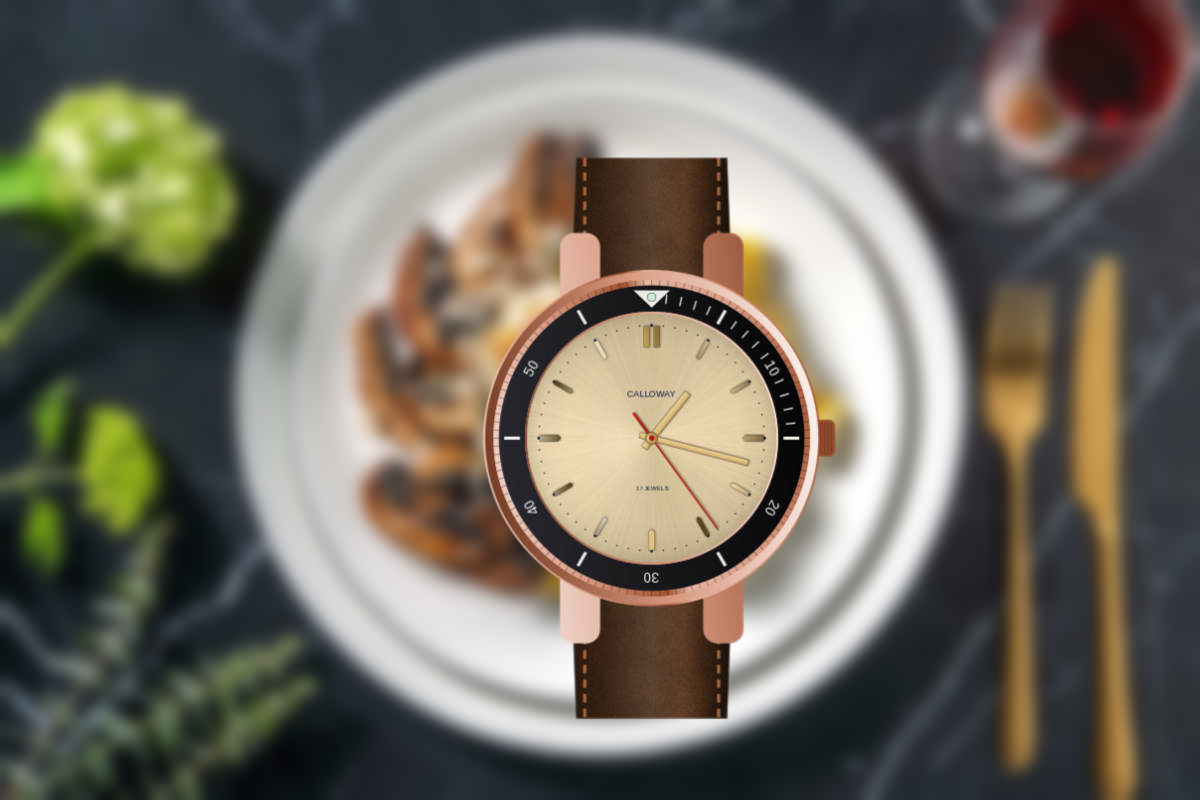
1:17:24
